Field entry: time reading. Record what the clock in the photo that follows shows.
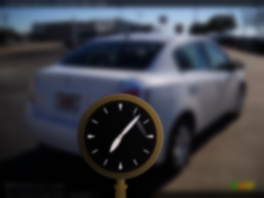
7:07
